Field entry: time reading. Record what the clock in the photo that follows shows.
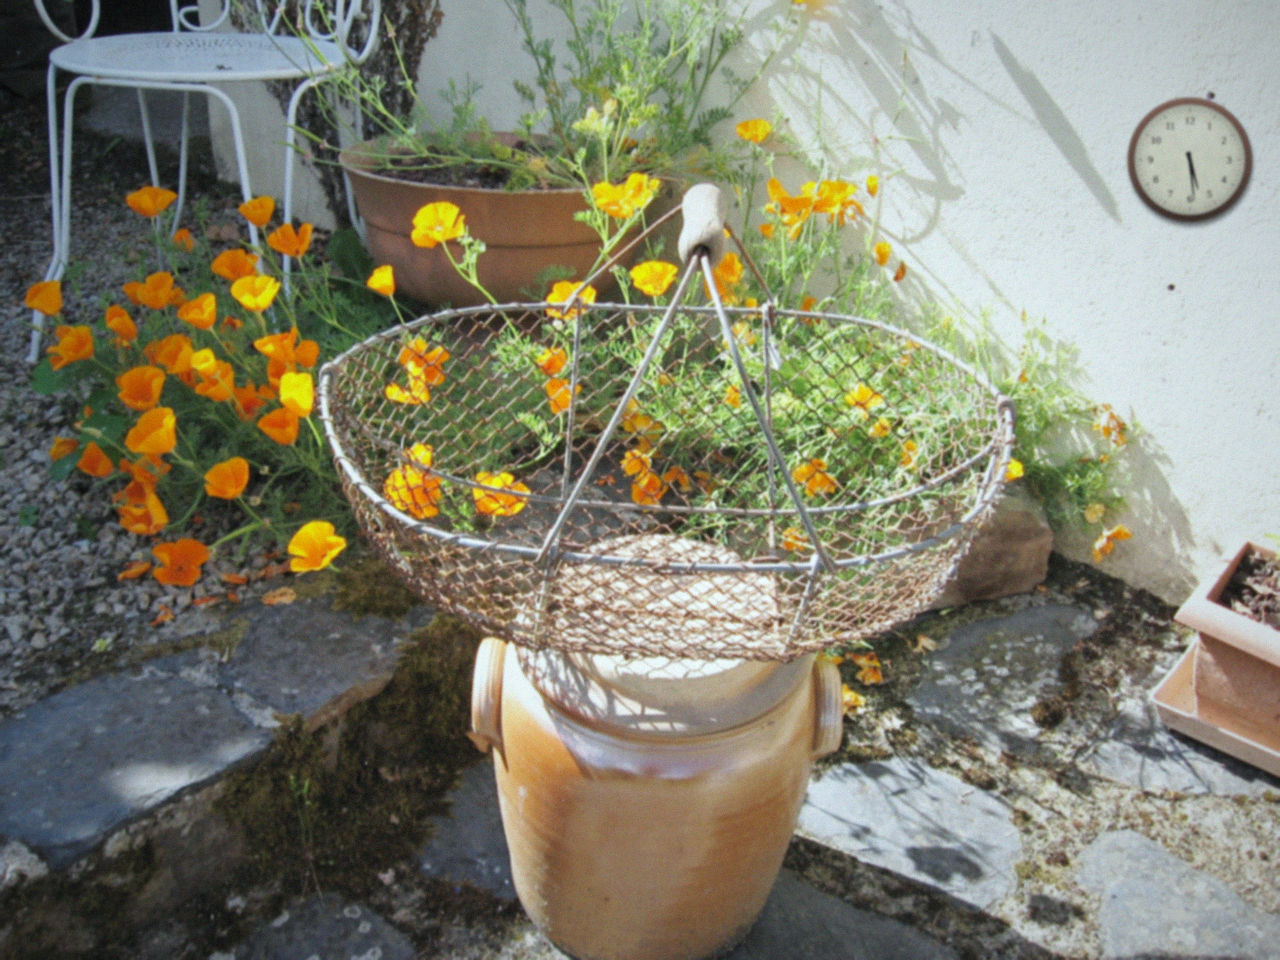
5:29
